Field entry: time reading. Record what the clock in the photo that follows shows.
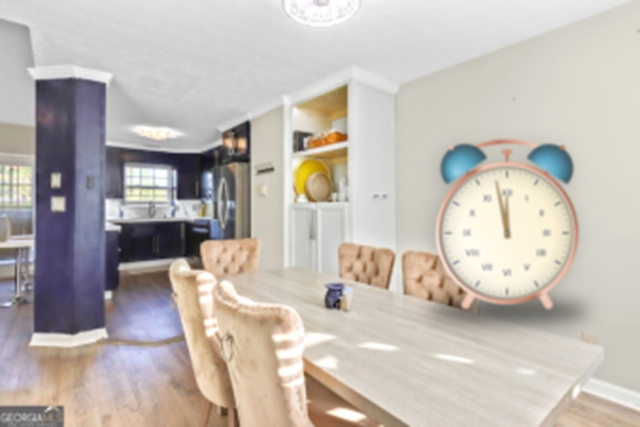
11:58
